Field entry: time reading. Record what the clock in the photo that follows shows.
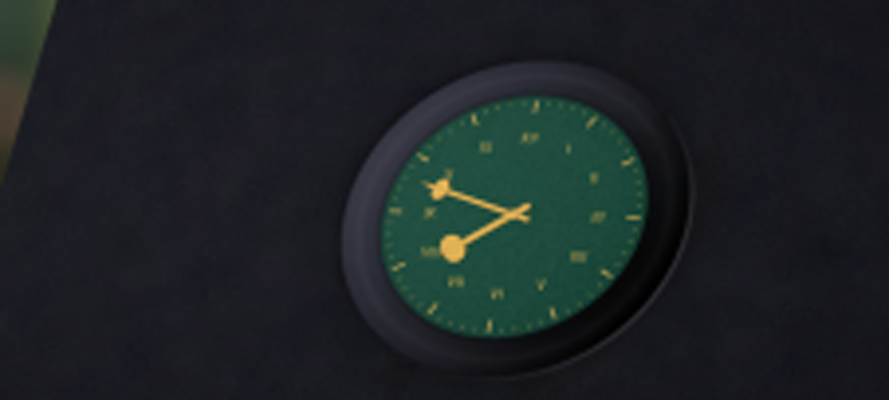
7:48
